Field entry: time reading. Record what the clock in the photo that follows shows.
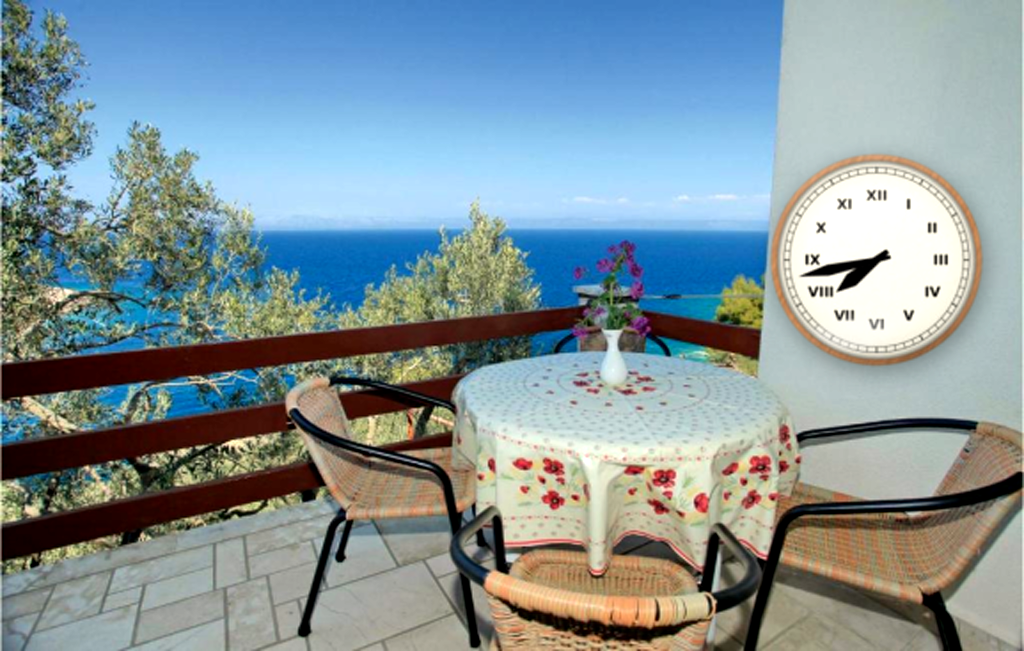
7:43
